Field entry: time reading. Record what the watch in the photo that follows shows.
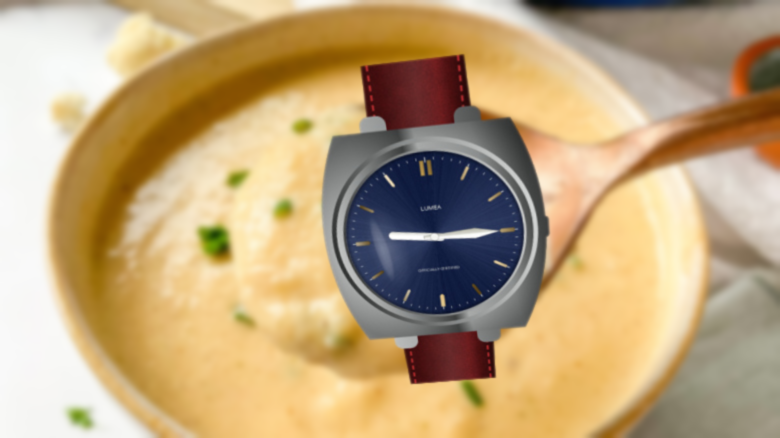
9:15
